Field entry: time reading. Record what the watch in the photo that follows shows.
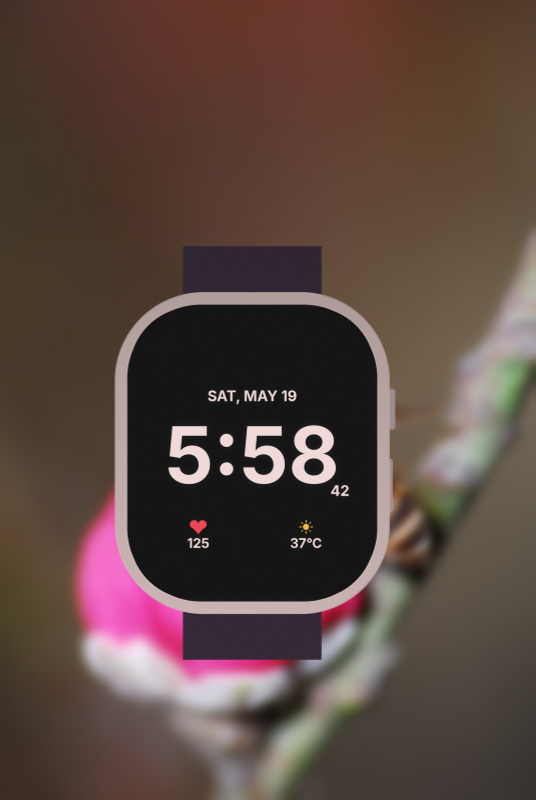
5:58:42
